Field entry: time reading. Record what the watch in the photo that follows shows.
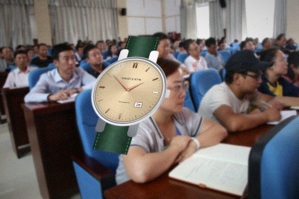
1:51
